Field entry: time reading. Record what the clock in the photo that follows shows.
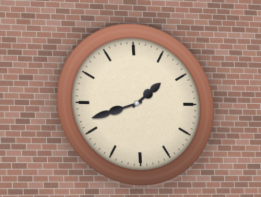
1:42
